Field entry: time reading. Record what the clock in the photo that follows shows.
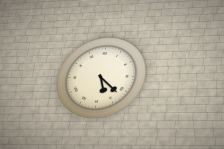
5:22
